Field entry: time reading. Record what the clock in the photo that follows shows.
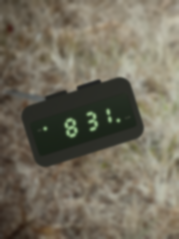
8:31
